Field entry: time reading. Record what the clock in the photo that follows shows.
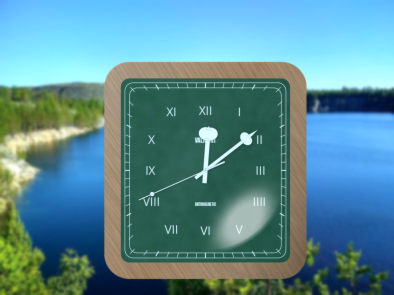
12:08:41
